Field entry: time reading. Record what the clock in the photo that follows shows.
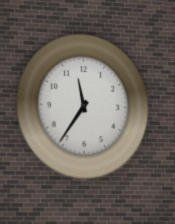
11:36
